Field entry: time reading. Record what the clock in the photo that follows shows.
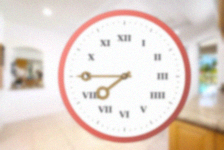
7:45
